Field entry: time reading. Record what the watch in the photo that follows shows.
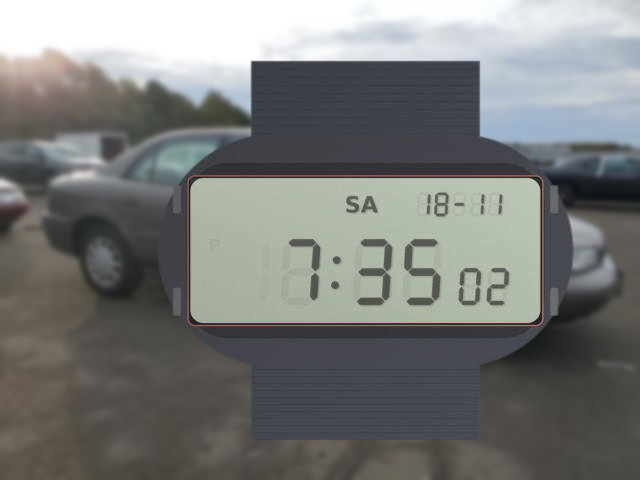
7:35:02
